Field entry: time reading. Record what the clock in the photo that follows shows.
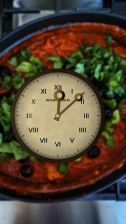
12:08
